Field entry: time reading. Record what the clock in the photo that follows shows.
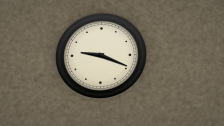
9:19
